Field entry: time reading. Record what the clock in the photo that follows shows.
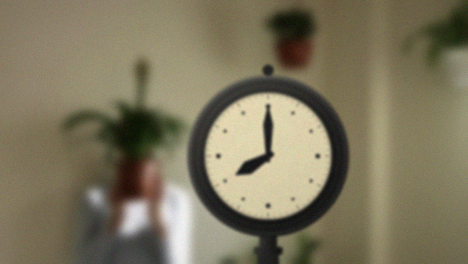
8:00
